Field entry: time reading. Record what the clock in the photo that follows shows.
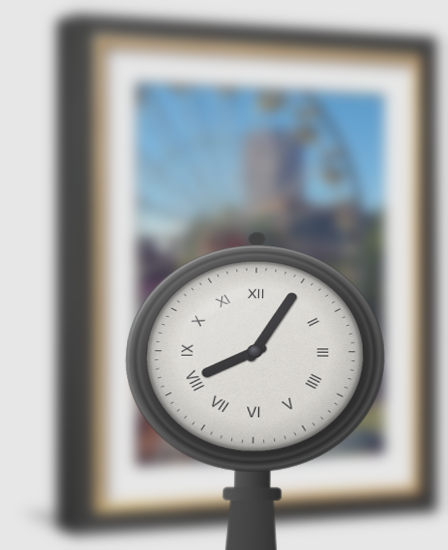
8:05
